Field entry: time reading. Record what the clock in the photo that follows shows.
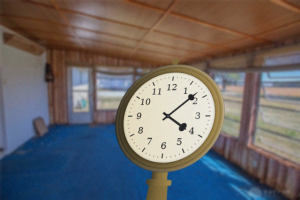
4:08
